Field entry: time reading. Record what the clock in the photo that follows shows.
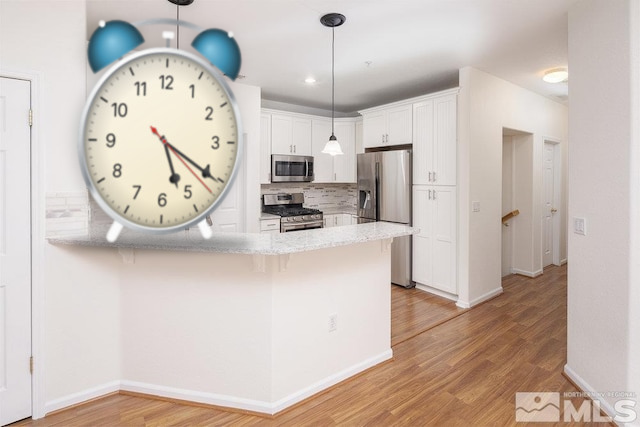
5:20:22
